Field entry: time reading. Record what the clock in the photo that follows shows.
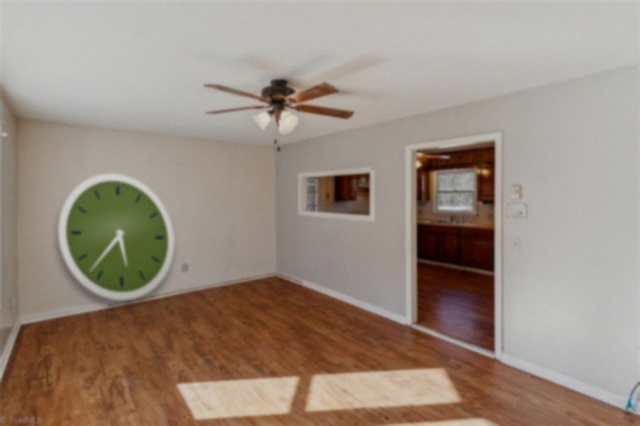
5:37
